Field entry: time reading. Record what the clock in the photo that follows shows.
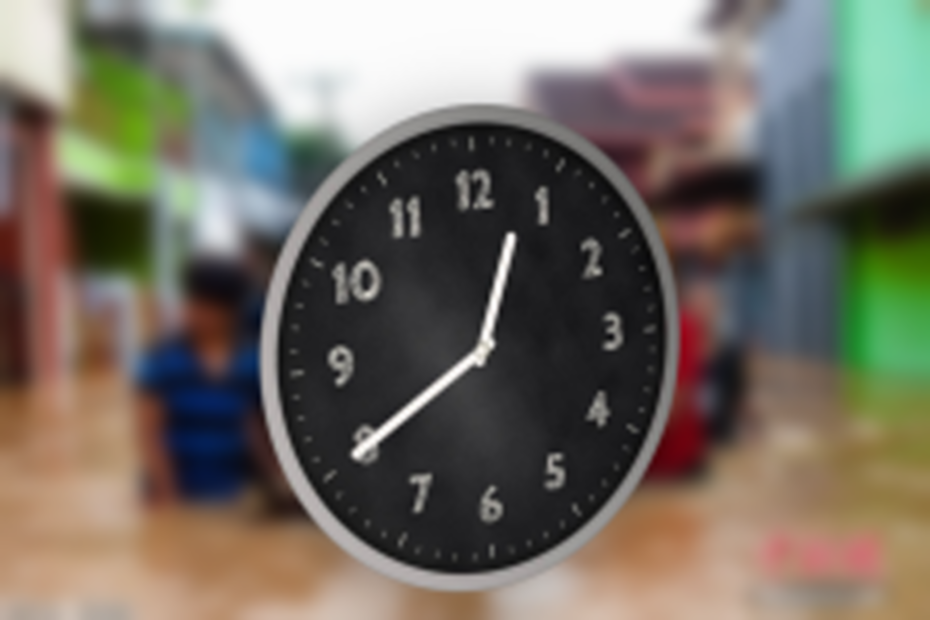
12:40
